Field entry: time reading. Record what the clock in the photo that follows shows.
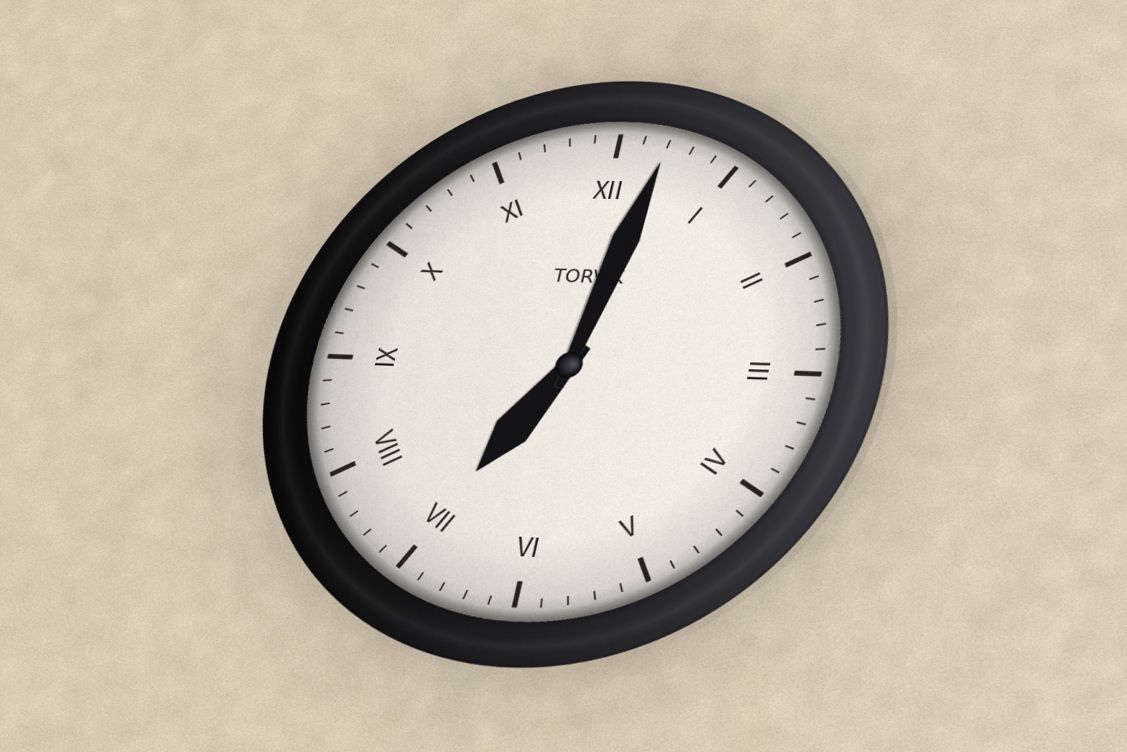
7:02
